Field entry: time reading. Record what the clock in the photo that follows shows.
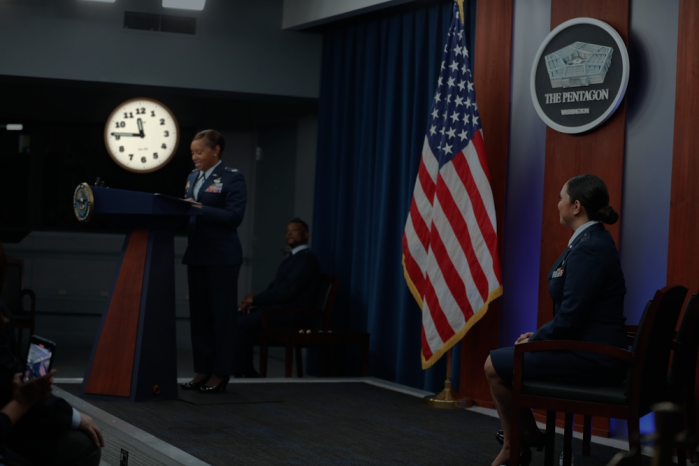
11:46
